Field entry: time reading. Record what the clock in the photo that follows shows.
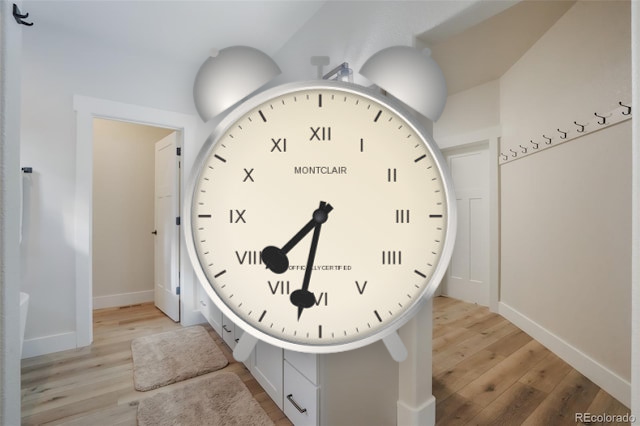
7:32
